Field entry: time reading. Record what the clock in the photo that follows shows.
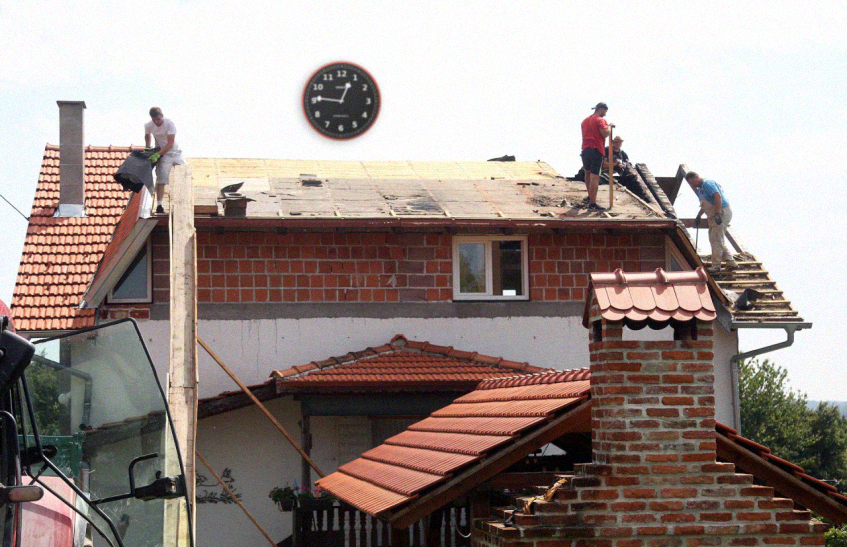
12:46
